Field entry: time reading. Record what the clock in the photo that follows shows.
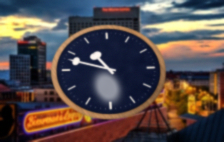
10:48
